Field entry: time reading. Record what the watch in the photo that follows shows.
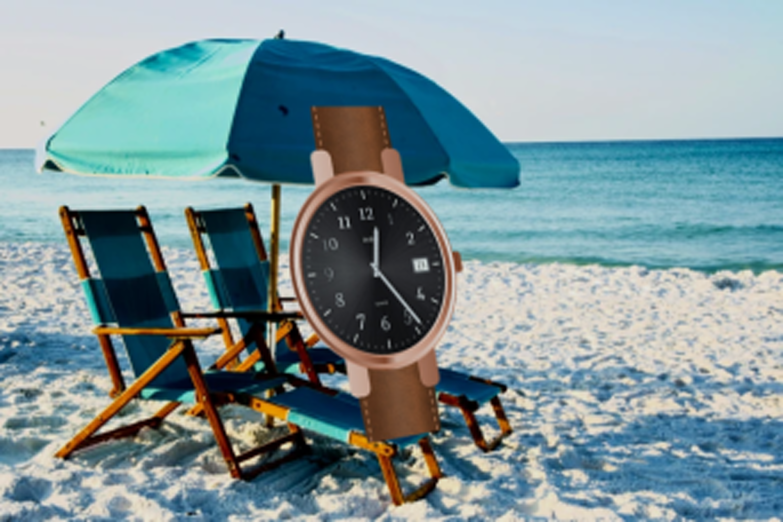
12:24
